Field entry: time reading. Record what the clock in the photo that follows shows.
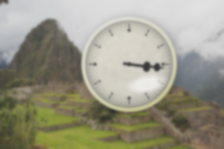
3:16
